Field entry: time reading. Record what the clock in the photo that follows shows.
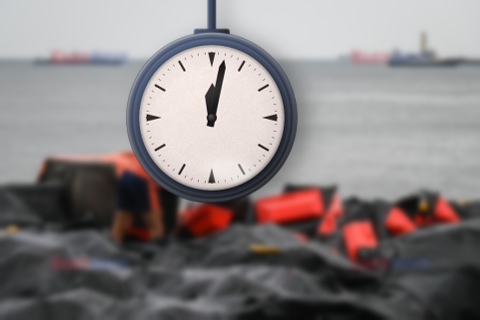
12:02
